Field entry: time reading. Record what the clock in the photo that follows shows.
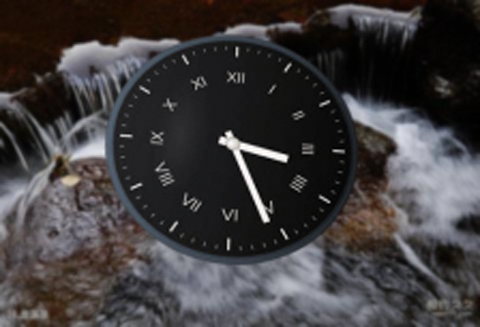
3:26
